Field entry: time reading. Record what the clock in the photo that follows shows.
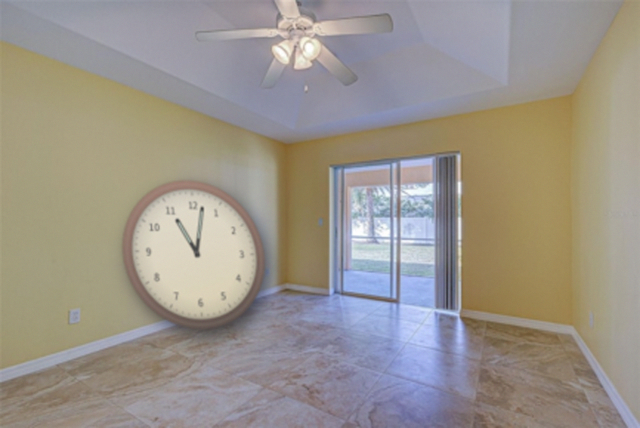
11:02
